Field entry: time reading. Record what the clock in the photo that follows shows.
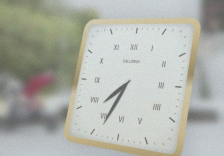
7:34
